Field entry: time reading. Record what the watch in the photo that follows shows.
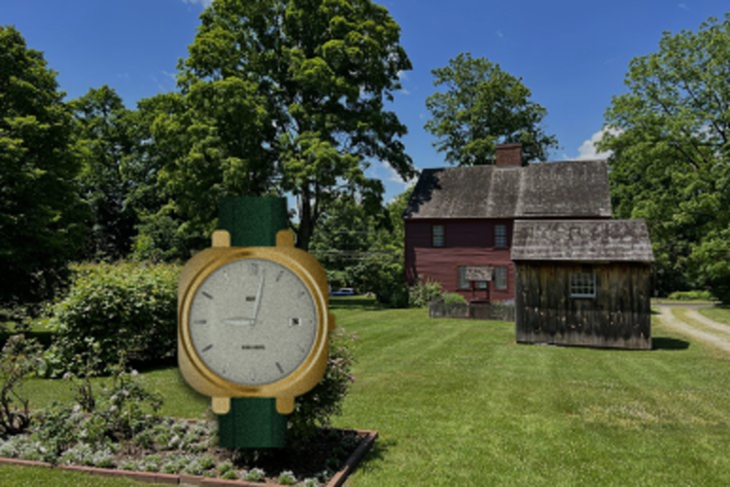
9:02
